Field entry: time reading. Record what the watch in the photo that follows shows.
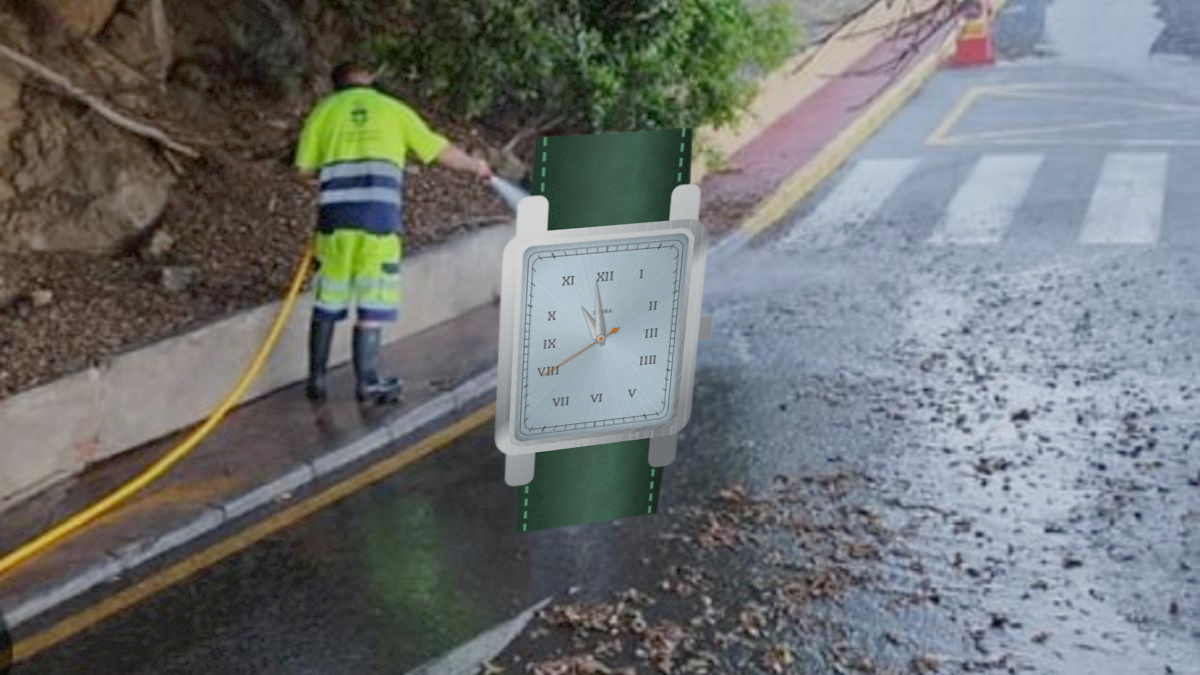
10:58:40
